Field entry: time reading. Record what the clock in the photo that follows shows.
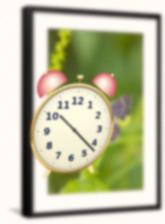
10:22
